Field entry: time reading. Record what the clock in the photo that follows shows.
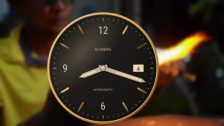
8:18
